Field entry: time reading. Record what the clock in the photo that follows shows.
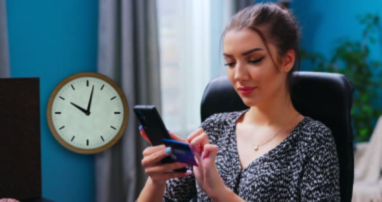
10:02
